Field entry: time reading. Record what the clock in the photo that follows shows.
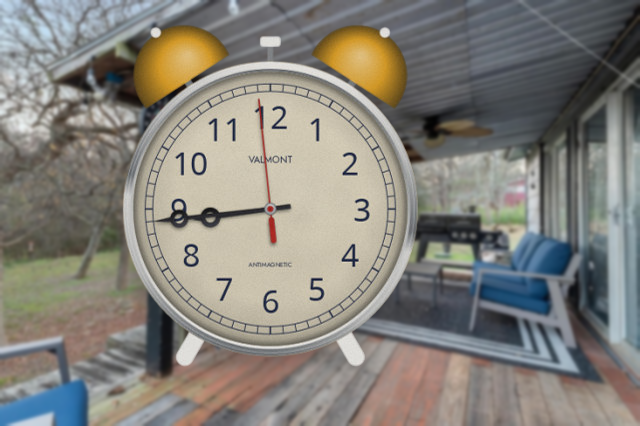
8:43:59
